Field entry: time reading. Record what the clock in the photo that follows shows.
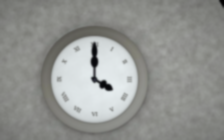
4:00
